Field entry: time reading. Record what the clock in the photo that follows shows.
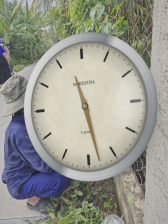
11:28
